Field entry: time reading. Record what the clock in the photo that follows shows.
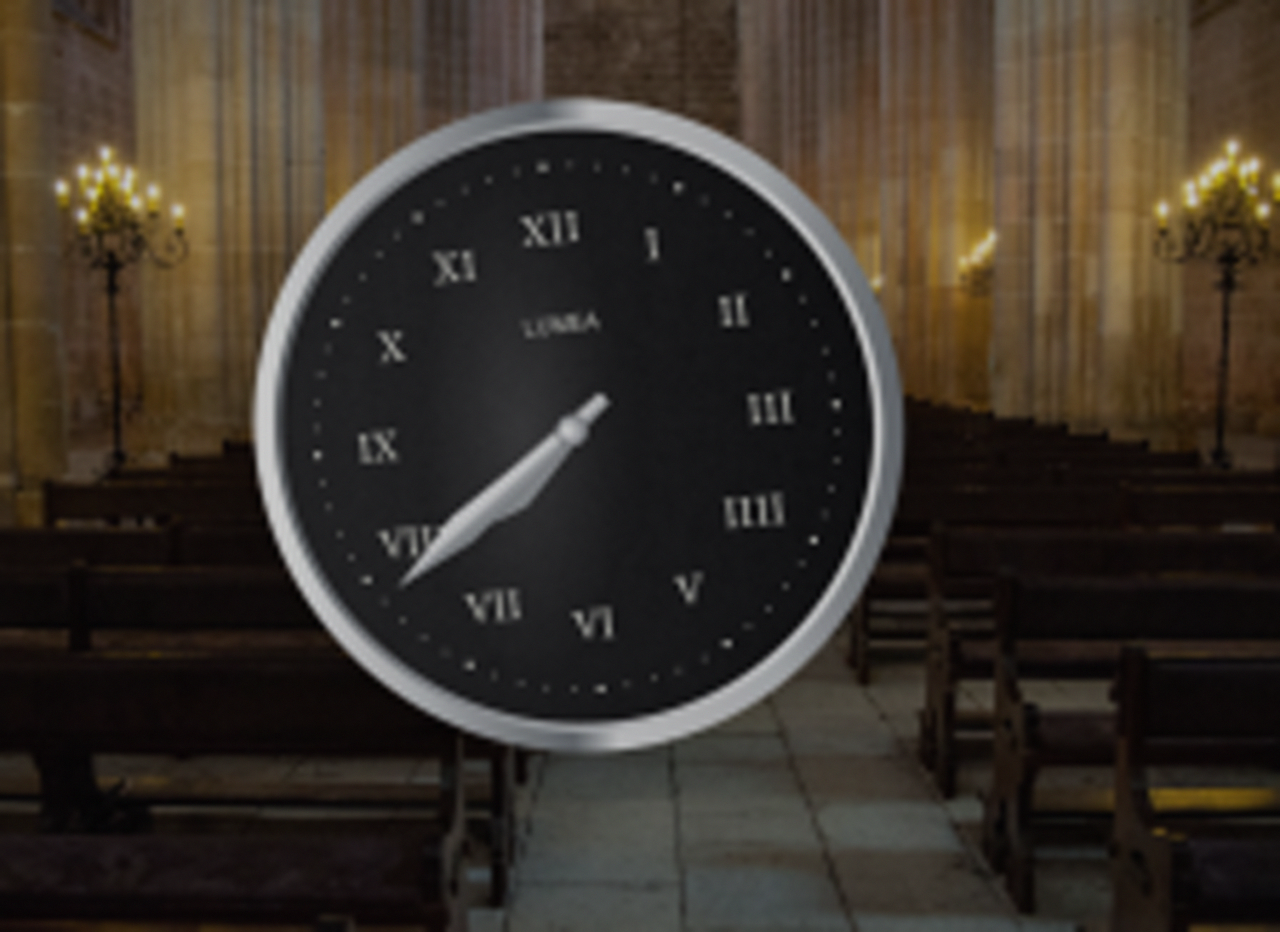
7:39
